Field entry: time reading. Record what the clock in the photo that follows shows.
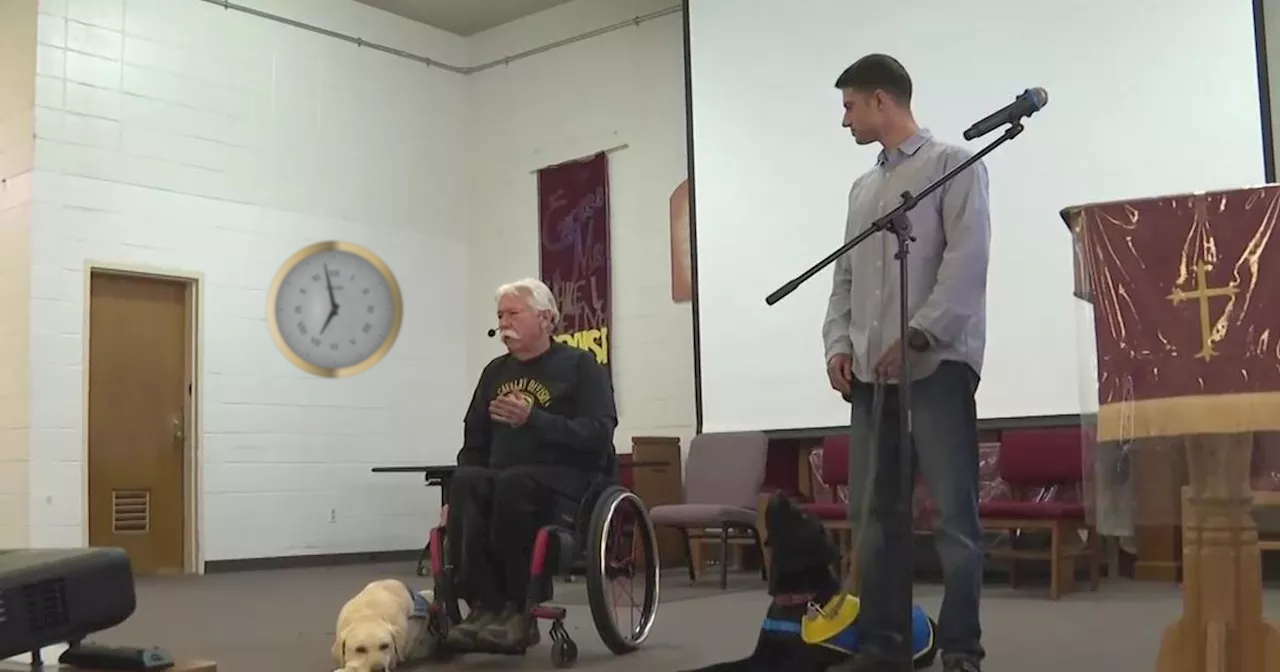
6:58
